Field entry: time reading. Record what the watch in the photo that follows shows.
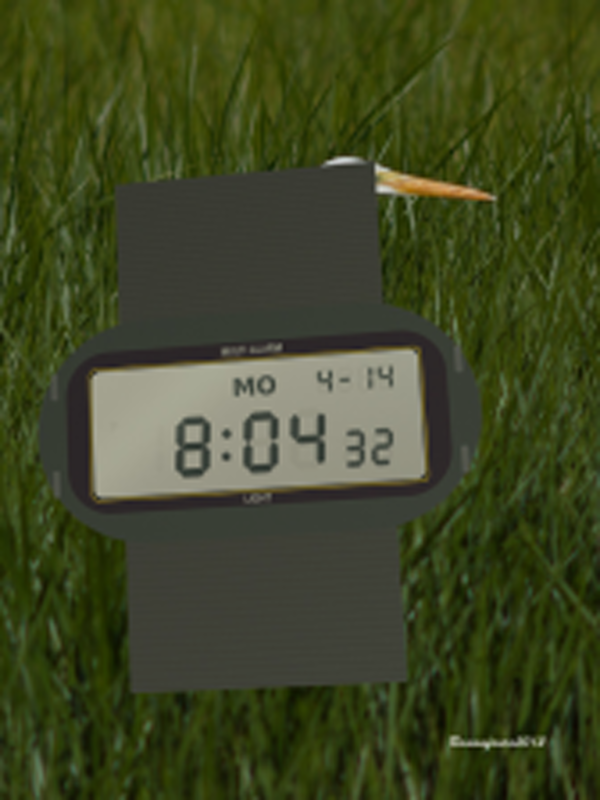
8:04:32
